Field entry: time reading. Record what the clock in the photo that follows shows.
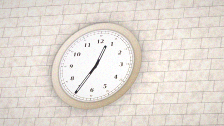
12:35
